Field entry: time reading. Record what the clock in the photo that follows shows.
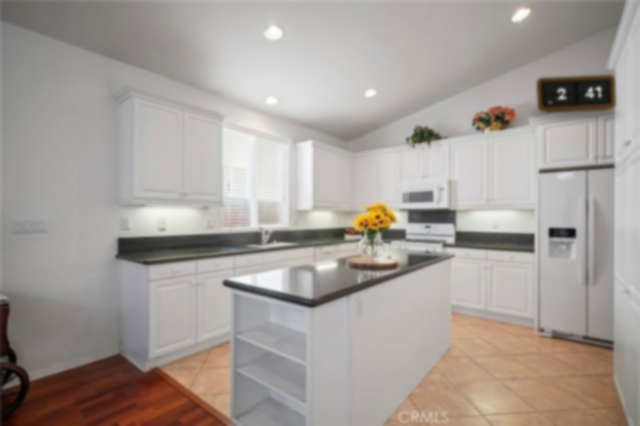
2:41
